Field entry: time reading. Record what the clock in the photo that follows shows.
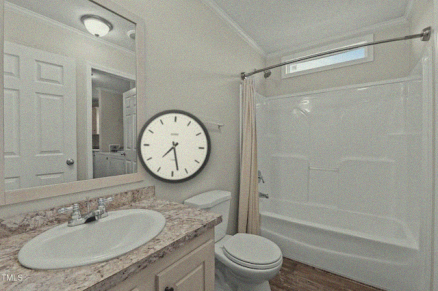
7:28
